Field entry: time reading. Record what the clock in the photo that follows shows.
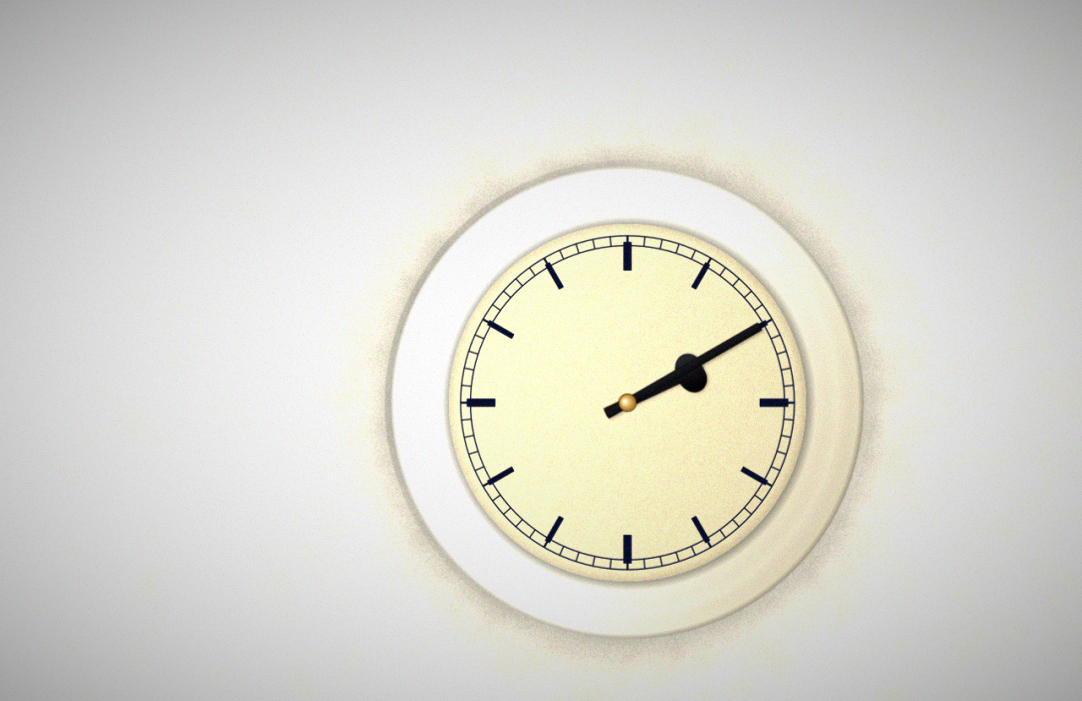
2:10
